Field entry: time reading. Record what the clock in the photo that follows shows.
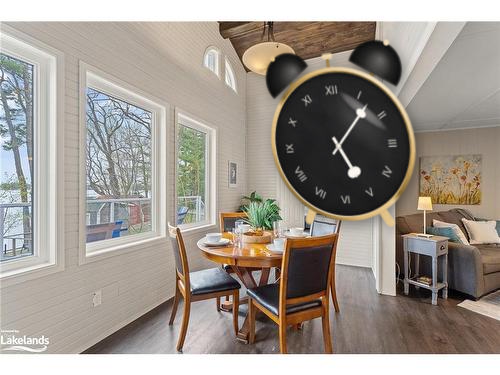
5:07
